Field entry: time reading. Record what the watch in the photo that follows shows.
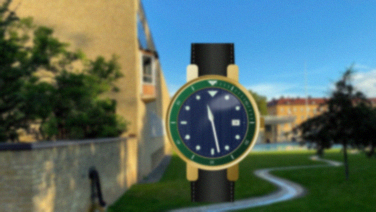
11:28
